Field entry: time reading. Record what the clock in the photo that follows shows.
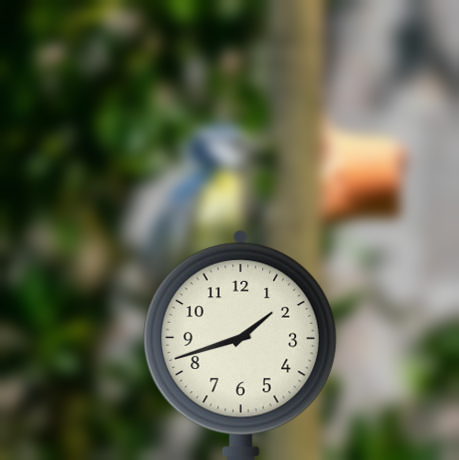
1:42
